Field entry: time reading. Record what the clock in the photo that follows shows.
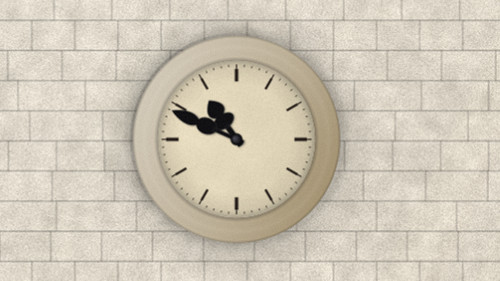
10:49
